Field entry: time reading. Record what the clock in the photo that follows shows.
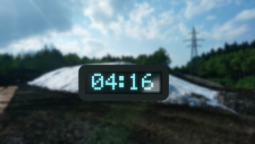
4:16
